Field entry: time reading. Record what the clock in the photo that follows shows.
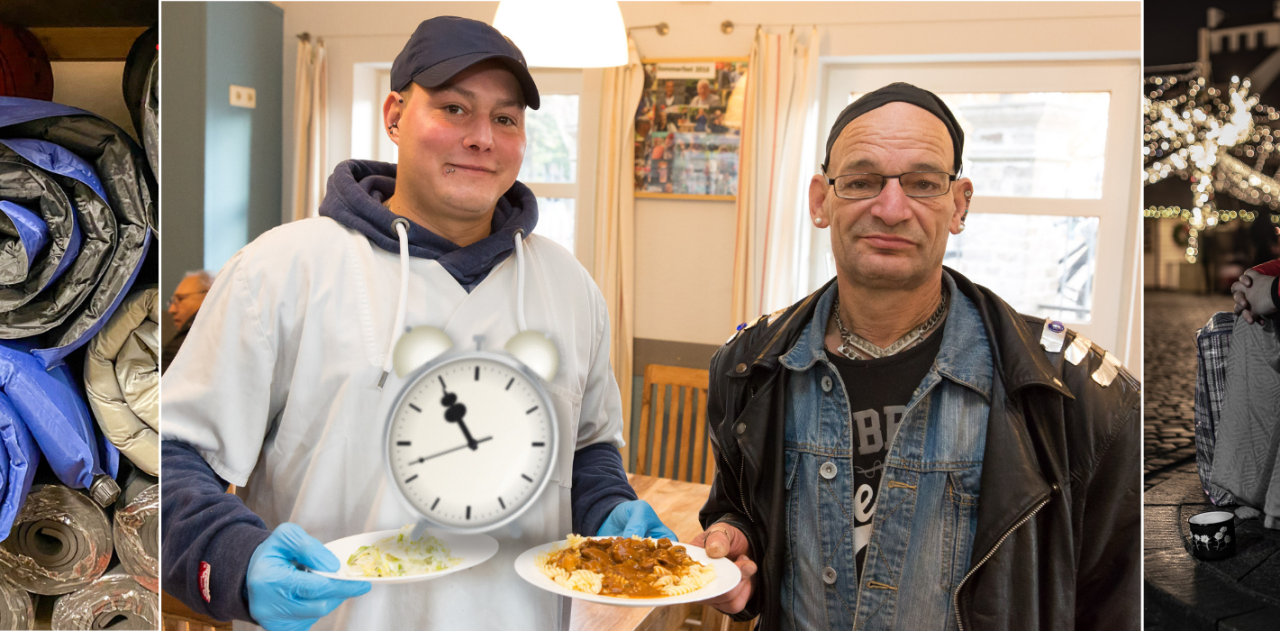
10:54:42
